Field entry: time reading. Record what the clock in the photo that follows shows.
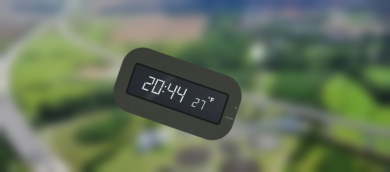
20:44
